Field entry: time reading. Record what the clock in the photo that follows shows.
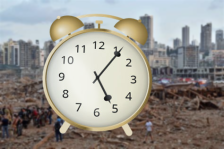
5:06
